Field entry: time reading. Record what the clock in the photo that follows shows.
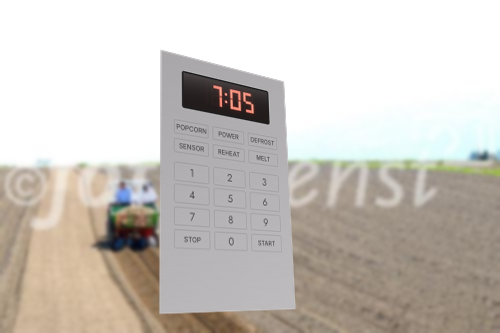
7:05
